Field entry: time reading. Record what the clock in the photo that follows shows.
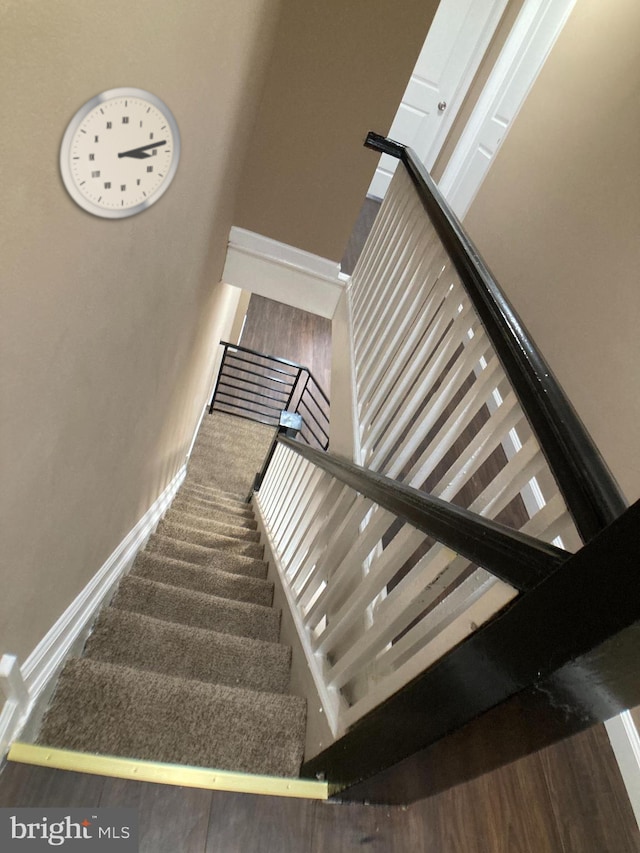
3:13
